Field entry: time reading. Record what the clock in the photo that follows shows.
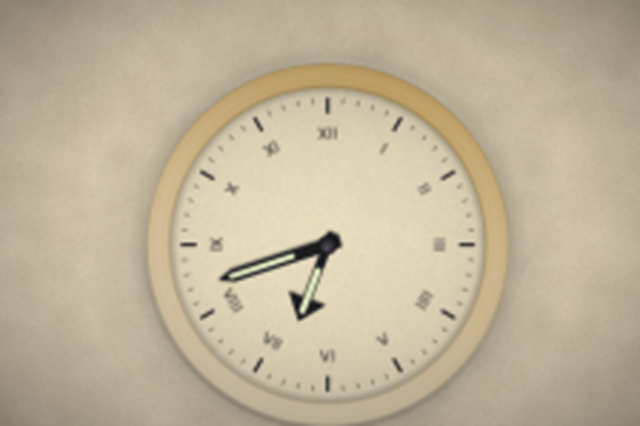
6:42
